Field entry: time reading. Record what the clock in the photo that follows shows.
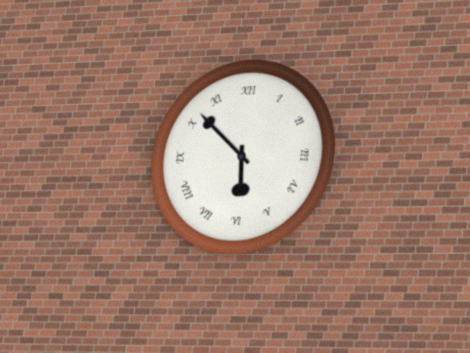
5:52
